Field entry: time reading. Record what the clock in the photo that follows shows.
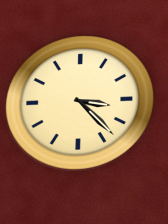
3:23
